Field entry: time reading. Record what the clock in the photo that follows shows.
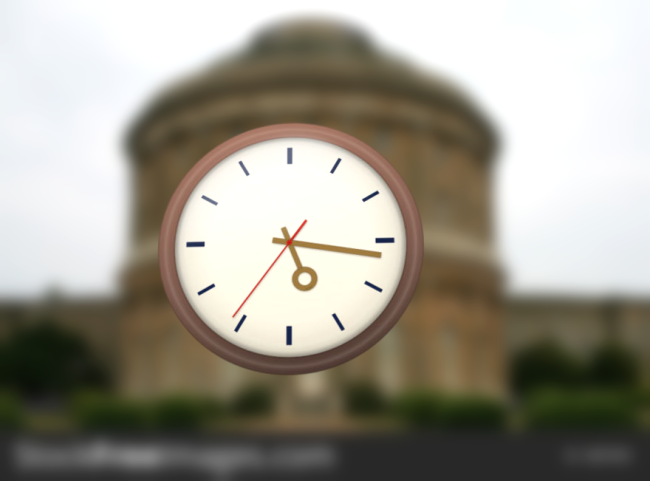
5:16:36
